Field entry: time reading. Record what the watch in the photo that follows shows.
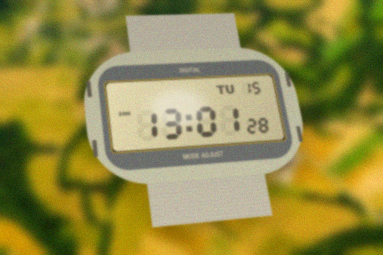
13:01:28
